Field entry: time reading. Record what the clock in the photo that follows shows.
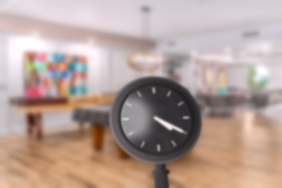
4:20
